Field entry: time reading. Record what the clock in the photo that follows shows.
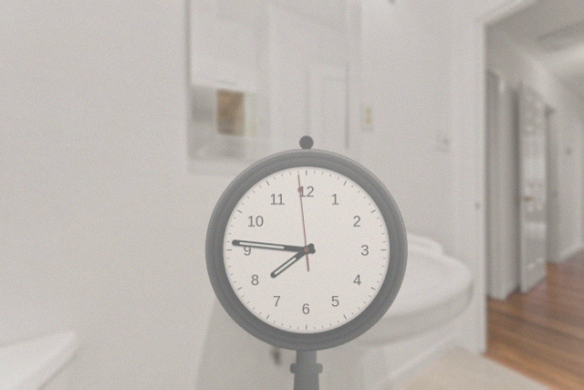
7:45:59
